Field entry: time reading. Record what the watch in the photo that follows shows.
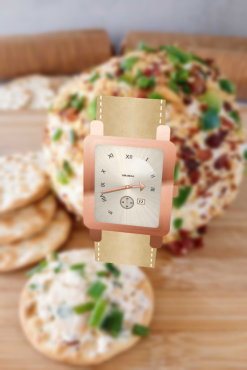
2:42
